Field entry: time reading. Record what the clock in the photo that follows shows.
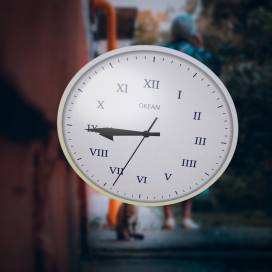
8:44:34
